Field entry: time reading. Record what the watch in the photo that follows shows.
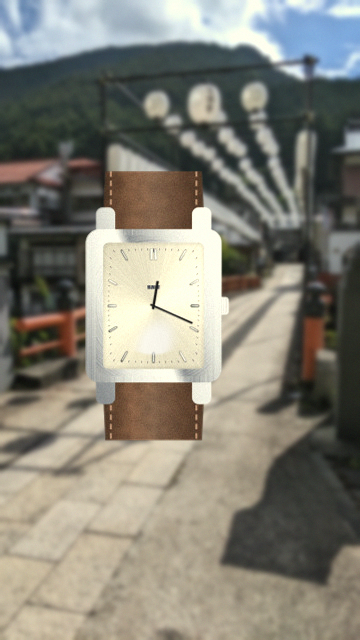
12:19
